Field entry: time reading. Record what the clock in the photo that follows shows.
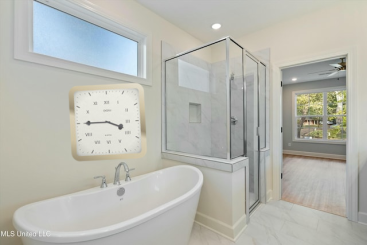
3:45
